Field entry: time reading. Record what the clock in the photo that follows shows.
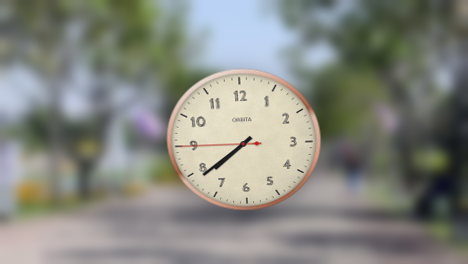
7:38:45
